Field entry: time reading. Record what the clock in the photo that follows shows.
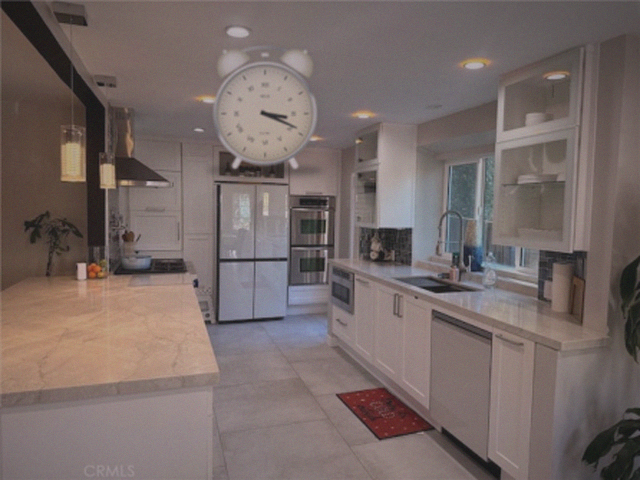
3:19
